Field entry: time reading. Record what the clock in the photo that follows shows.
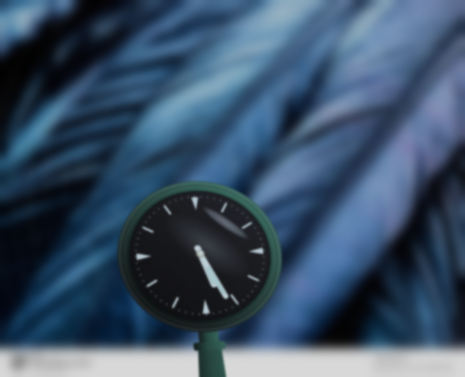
5:26
